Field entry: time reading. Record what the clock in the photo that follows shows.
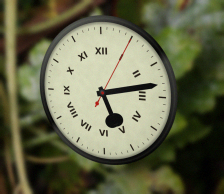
5:13:05
